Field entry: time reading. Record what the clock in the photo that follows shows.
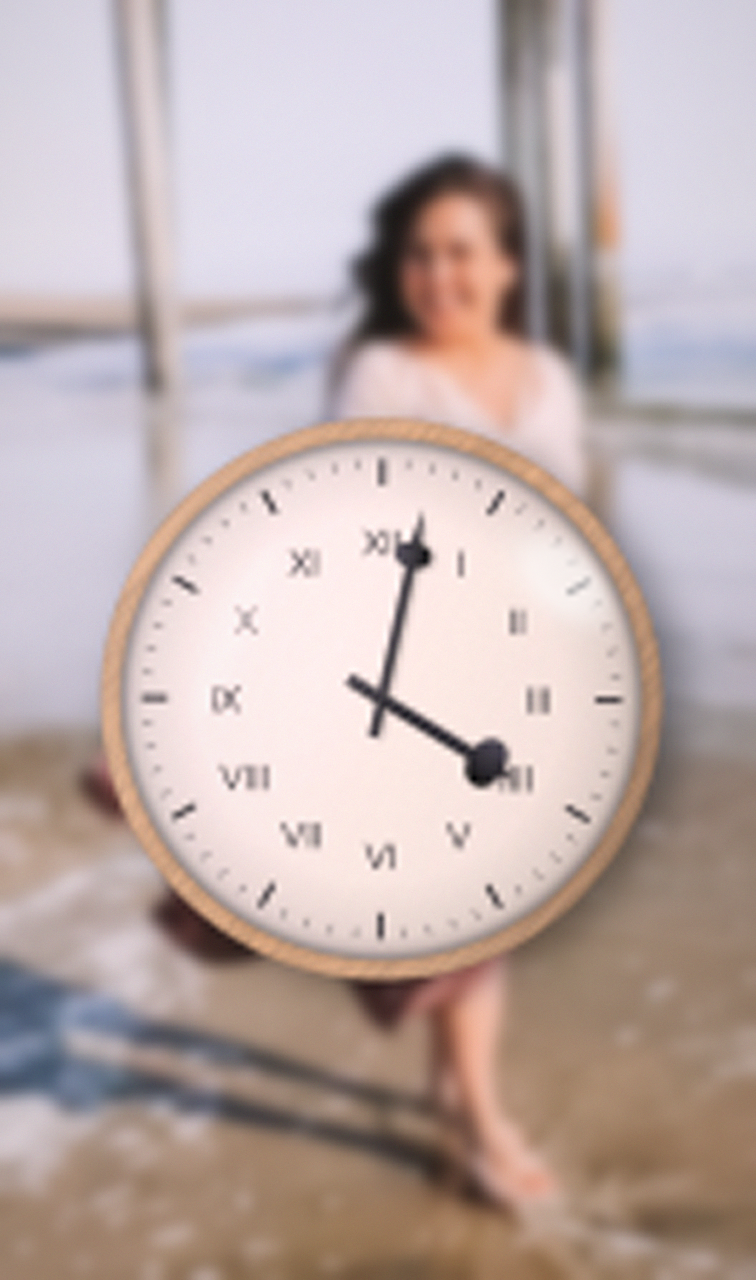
4:02
